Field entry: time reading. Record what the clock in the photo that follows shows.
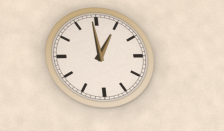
12:59
